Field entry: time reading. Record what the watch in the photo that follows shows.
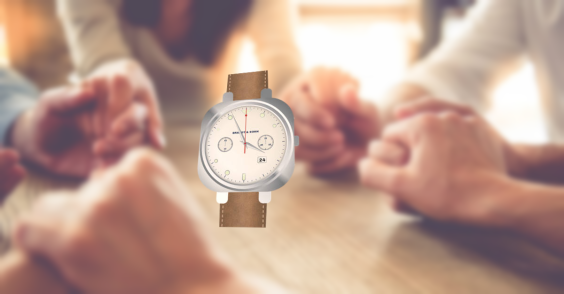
3:56
